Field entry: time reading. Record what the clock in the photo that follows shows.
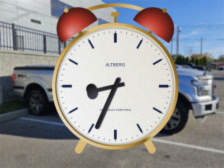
8:34
